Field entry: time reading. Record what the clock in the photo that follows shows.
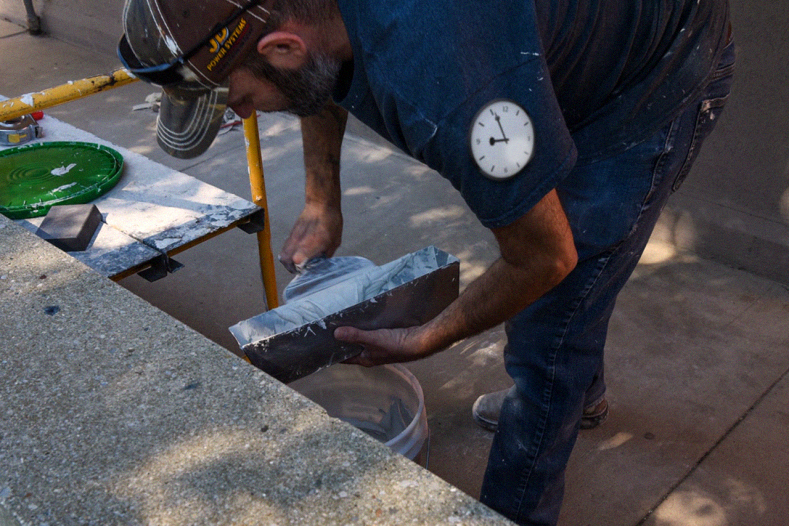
8:56
